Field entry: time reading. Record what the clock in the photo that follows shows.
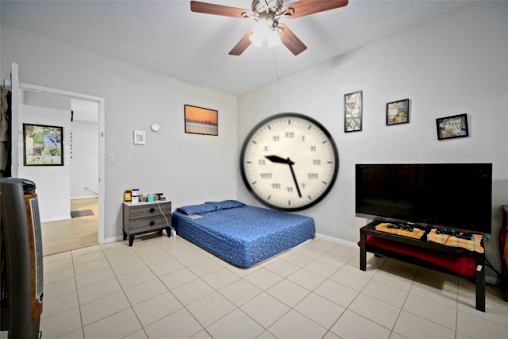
9:27
